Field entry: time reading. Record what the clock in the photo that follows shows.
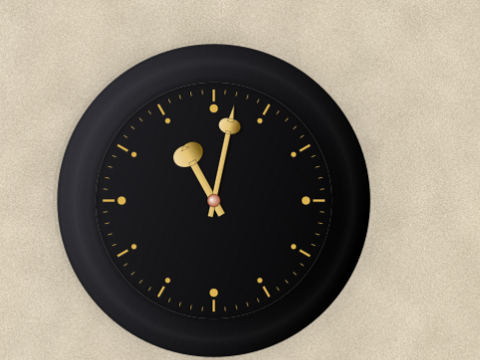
11:02
